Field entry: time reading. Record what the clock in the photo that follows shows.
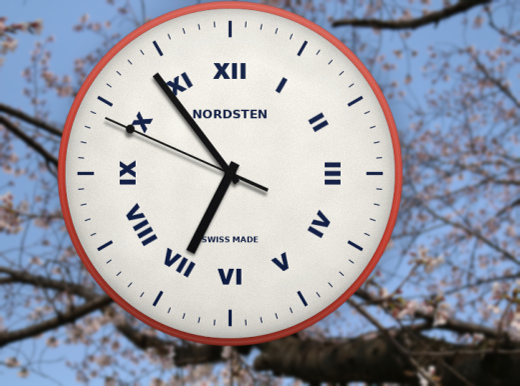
6:53:49
